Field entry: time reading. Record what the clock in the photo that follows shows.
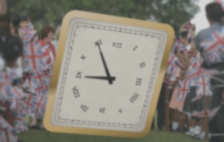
8:55
